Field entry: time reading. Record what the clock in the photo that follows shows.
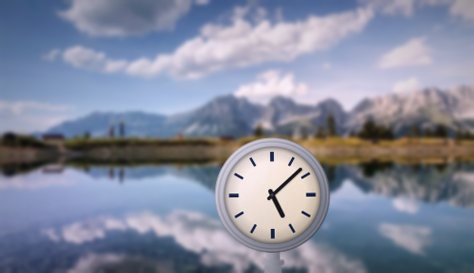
5:08
